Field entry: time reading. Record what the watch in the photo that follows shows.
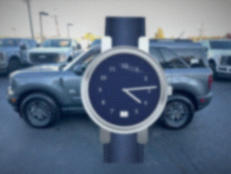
4:14
